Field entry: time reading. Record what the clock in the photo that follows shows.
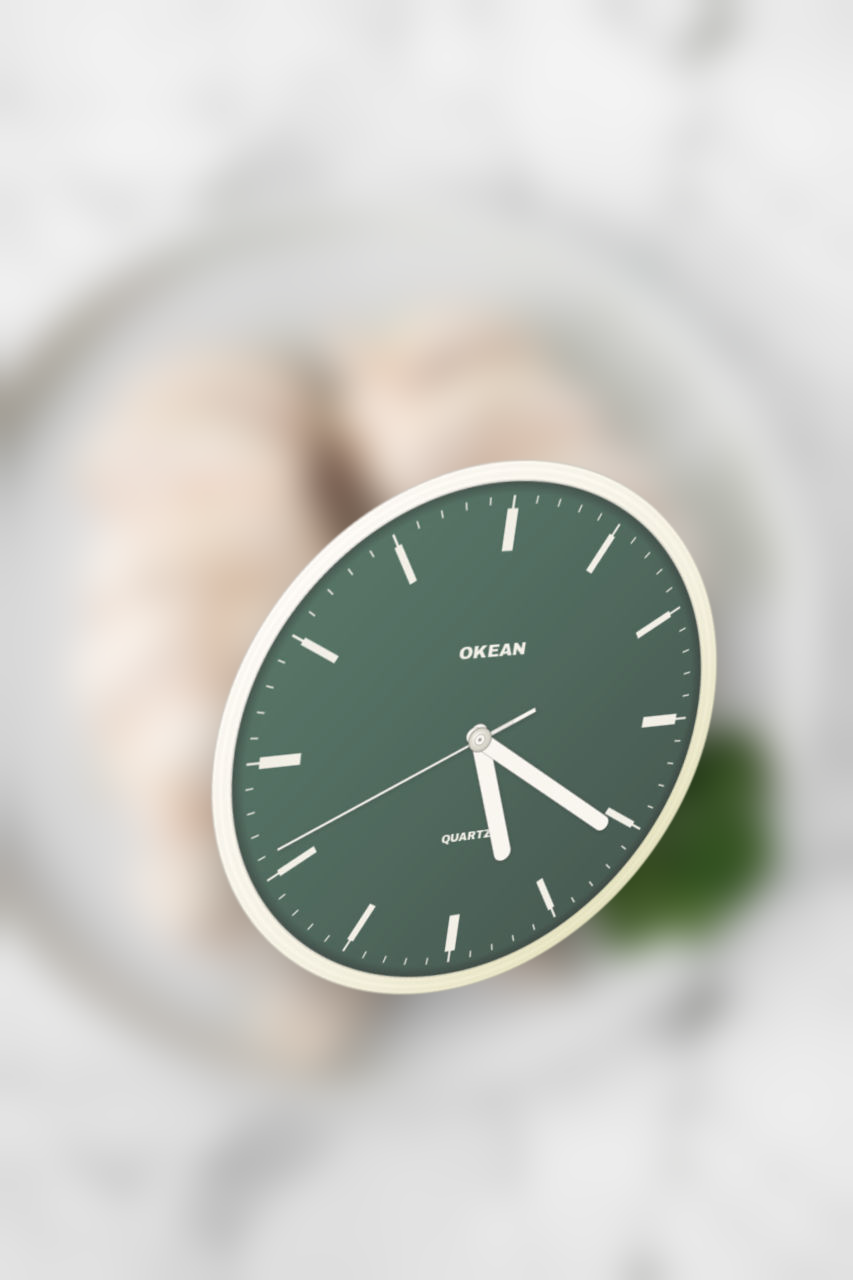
5:20:41
